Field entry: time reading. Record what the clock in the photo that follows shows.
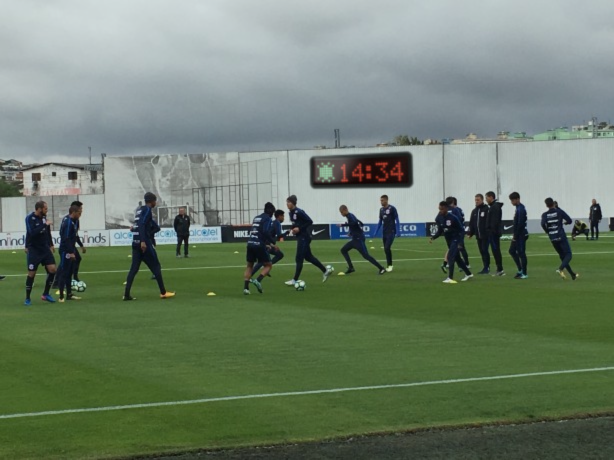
14:34
